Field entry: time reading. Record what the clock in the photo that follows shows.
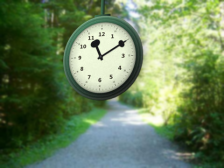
11:10
